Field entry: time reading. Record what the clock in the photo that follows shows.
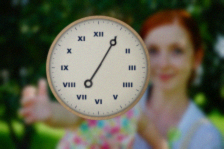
7:05
